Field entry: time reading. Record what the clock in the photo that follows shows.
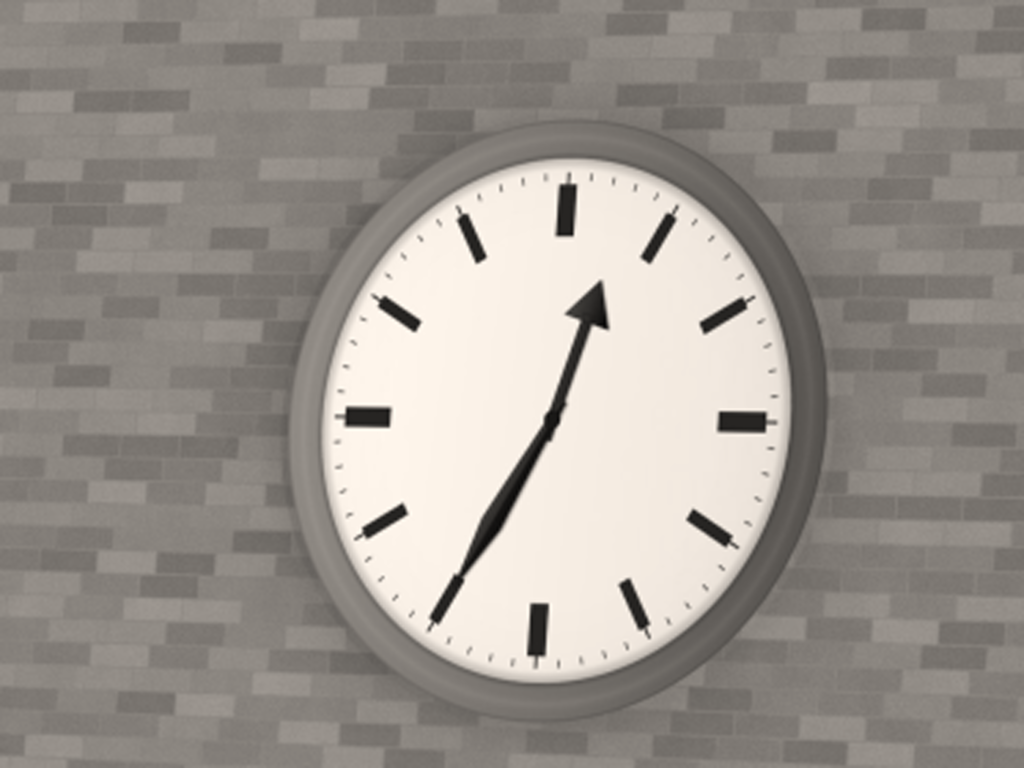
12:35
